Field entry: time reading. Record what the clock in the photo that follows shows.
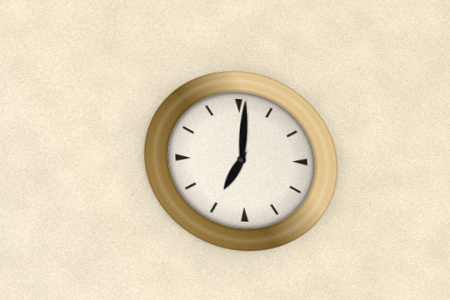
7:01
